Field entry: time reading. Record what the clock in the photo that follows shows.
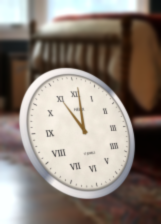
11:01
